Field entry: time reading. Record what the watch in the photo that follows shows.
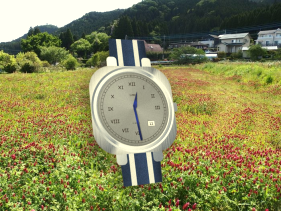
12:29
